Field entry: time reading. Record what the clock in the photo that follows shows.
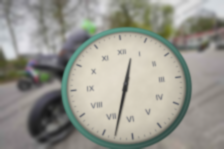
12:33
